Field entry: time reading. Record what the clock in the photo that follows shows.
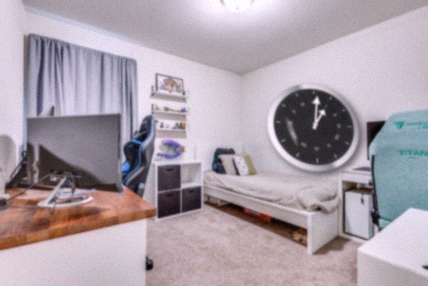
1:01
